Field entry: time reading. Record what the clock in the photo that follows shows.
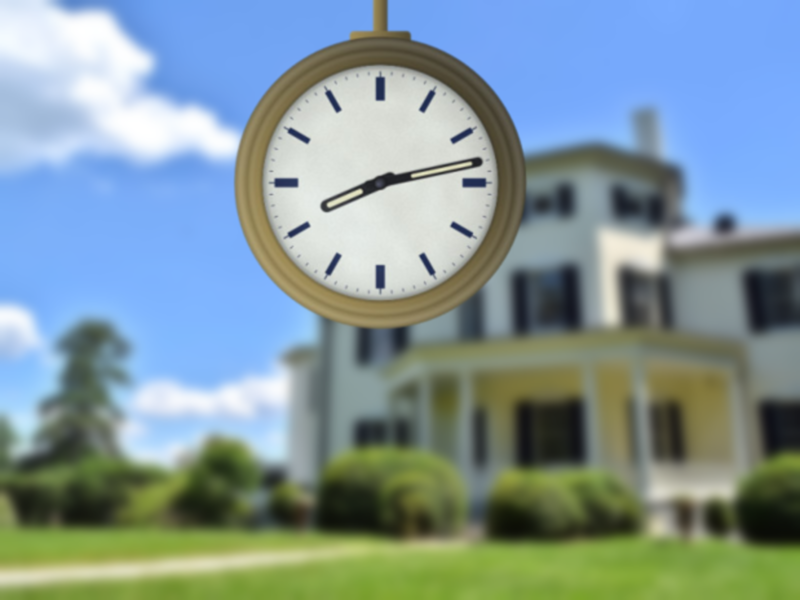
8:13
